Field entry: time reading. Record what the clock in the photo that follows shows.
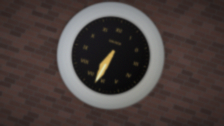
6:32
